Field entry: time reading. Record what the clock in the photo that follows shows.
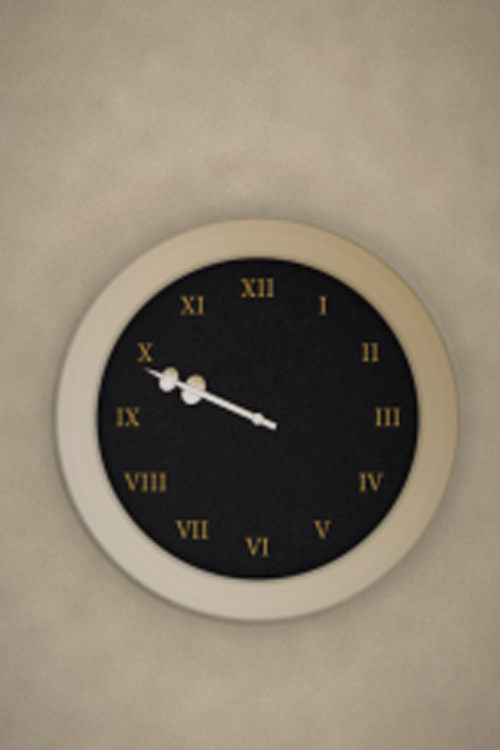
9:49
